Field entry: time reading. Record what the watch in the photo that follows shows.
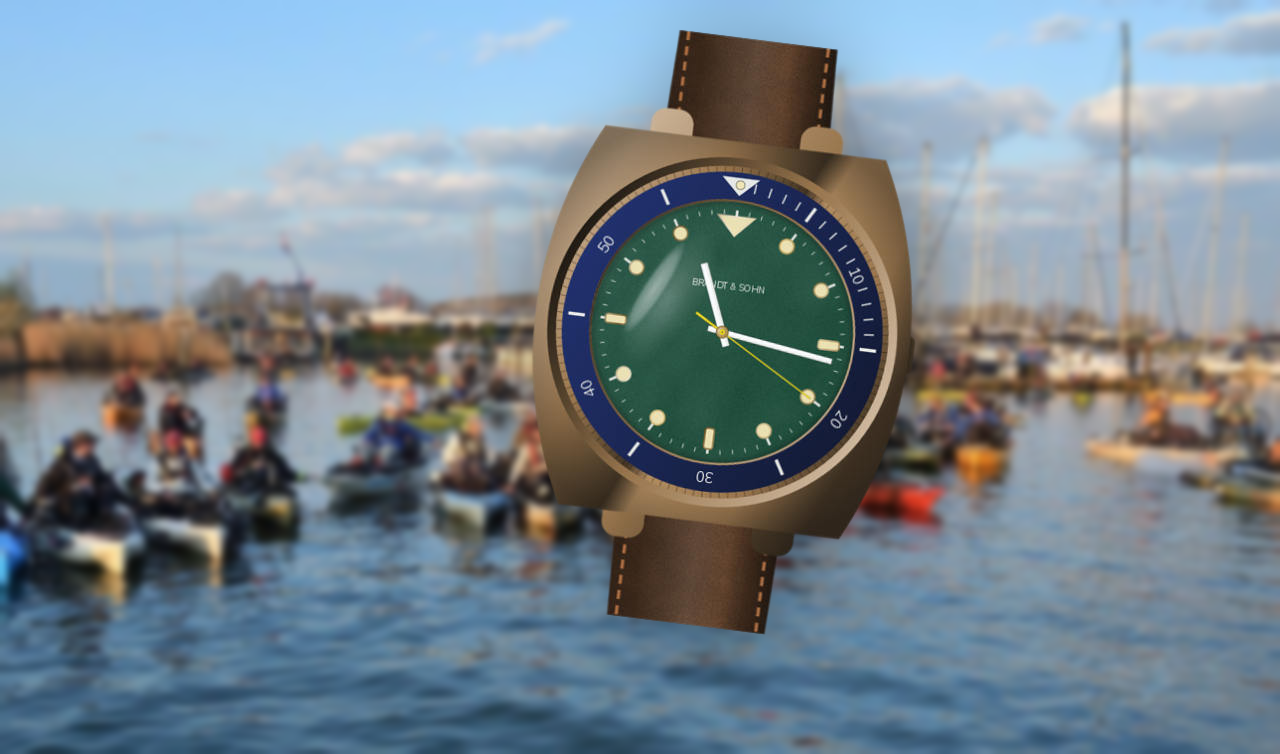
11:16:20
